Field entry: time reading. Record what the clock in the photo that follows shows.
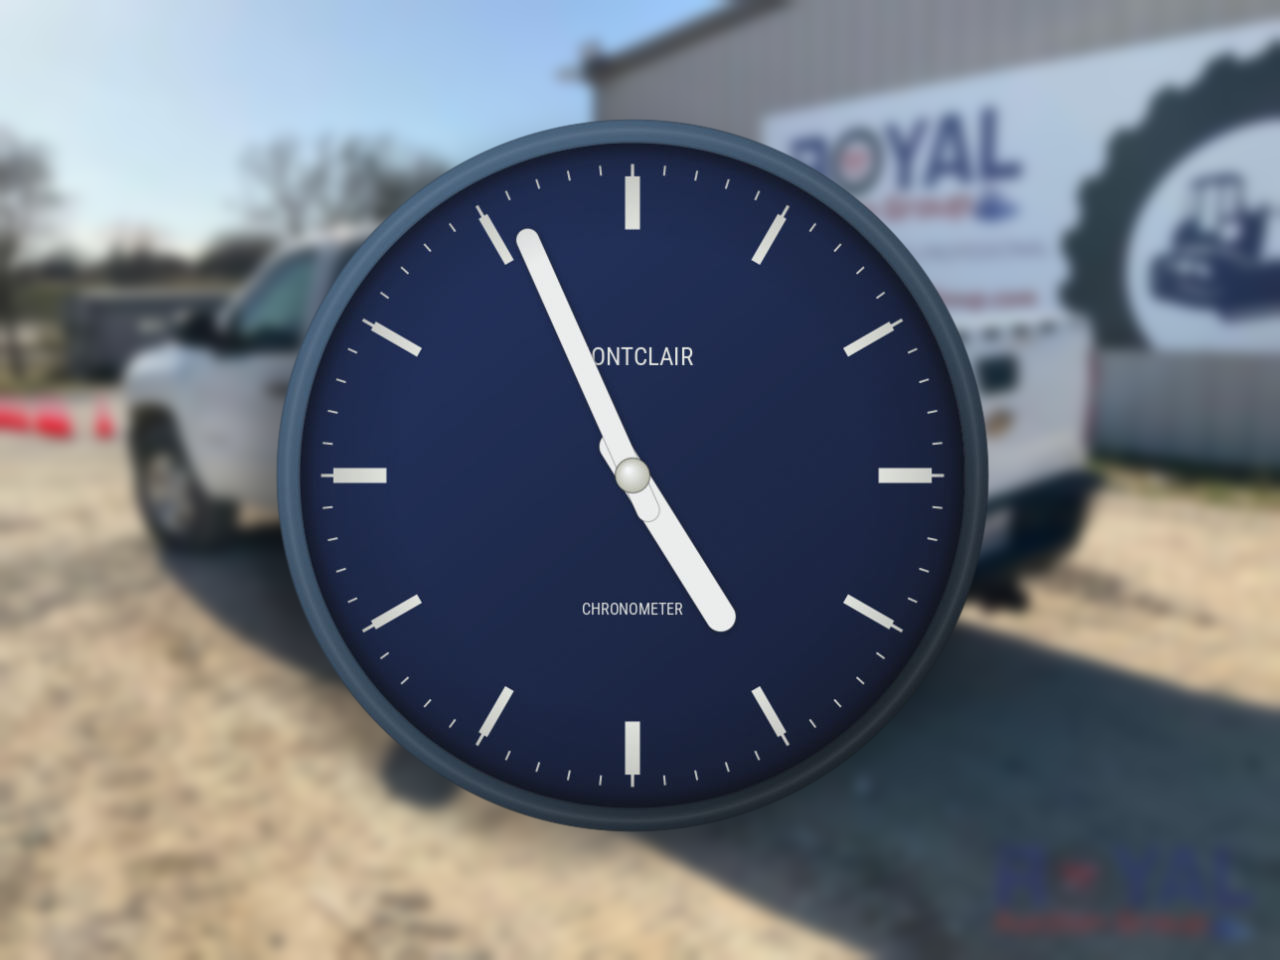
4:56
